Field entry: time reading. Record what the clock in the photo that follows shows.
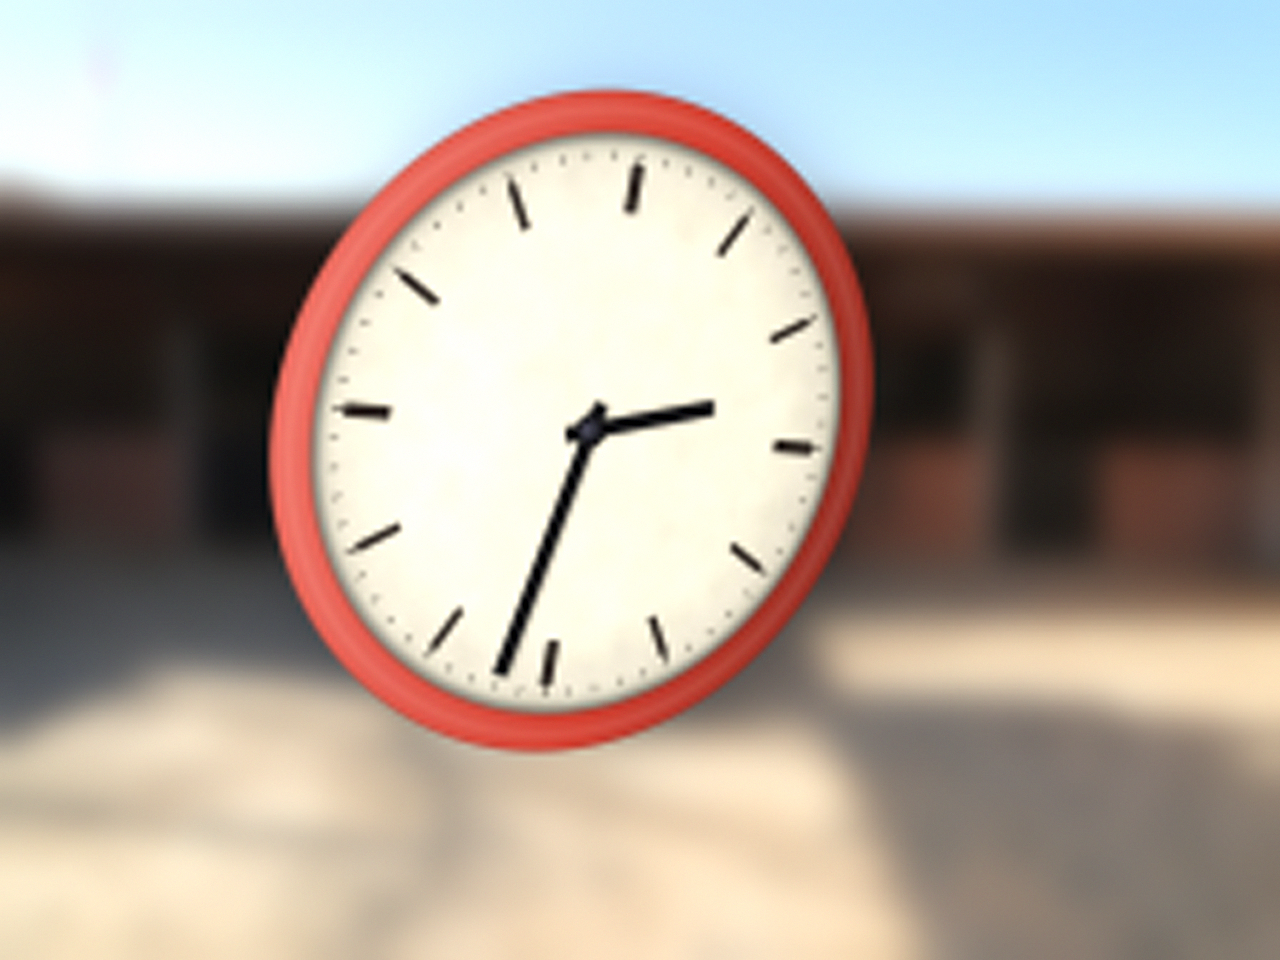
2:32
